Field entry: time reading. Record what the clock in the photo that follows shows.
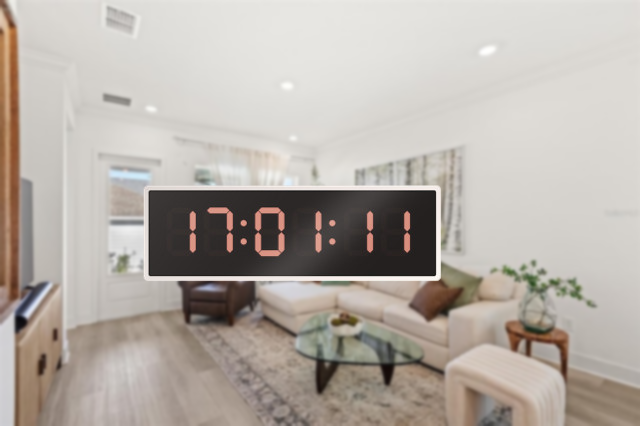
17:01:11
